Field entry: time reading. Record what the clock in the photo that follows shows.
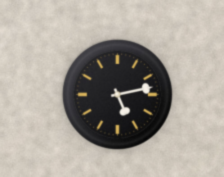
5:13
